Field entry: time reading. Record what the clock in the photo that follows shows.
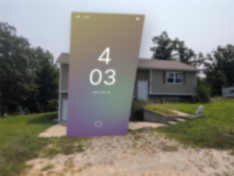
4:03
